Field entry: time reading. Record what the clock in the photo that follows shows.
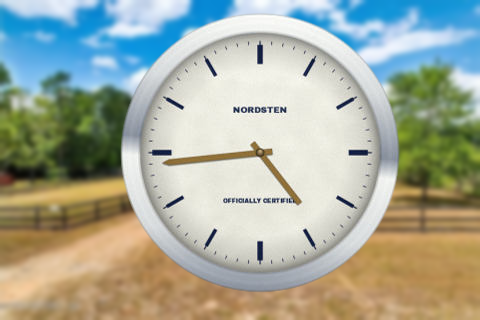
4:44
